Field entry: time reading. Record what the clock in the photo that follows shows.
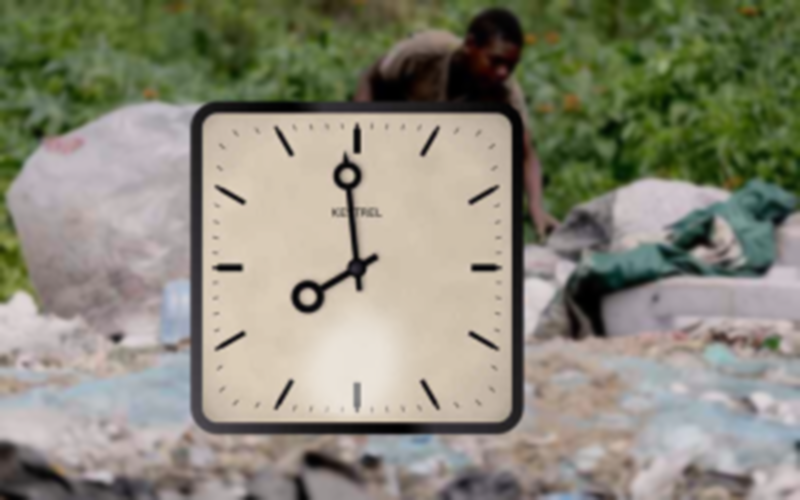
7:59
